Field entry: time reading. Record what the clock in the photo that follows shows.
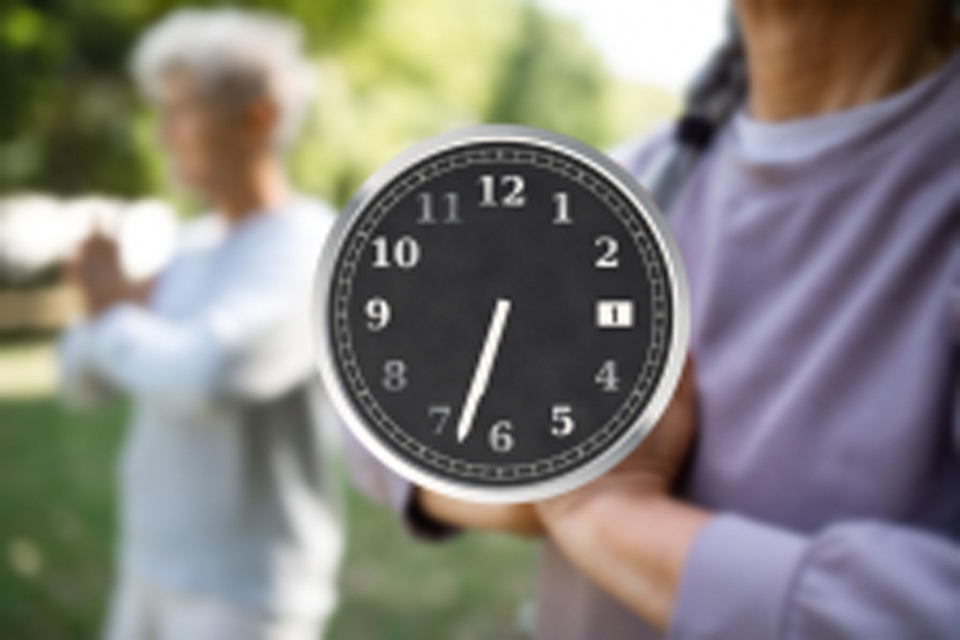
6:33
